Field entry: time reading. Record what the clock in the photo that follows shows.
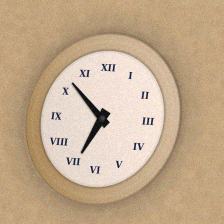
6:52
